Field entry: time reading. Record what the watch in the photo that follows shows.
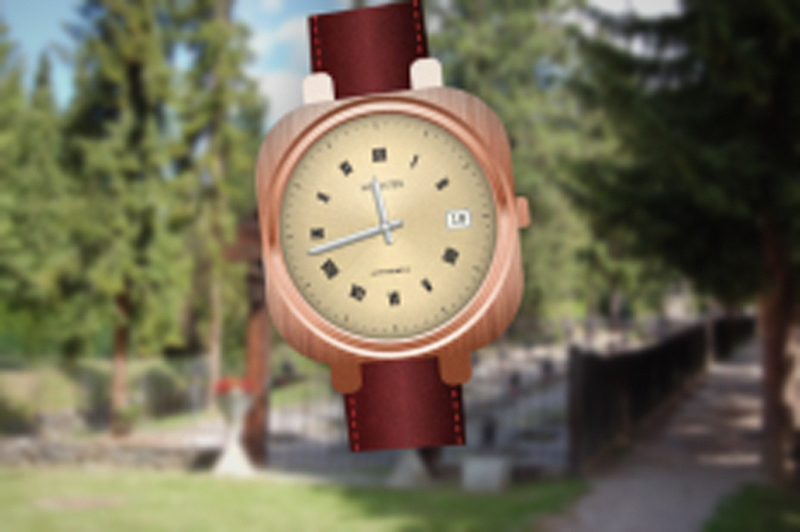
11:43
